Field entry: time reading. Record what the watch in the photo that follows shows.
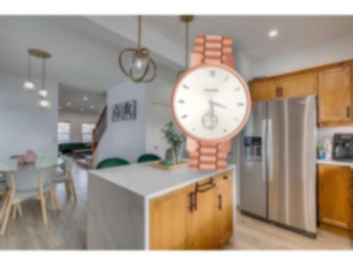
3:29
